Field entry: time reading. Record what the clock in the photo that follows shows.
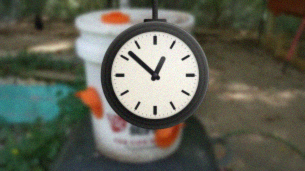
12:52
